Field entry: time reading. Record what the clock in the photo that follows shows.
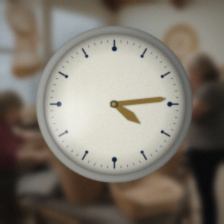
4:14
